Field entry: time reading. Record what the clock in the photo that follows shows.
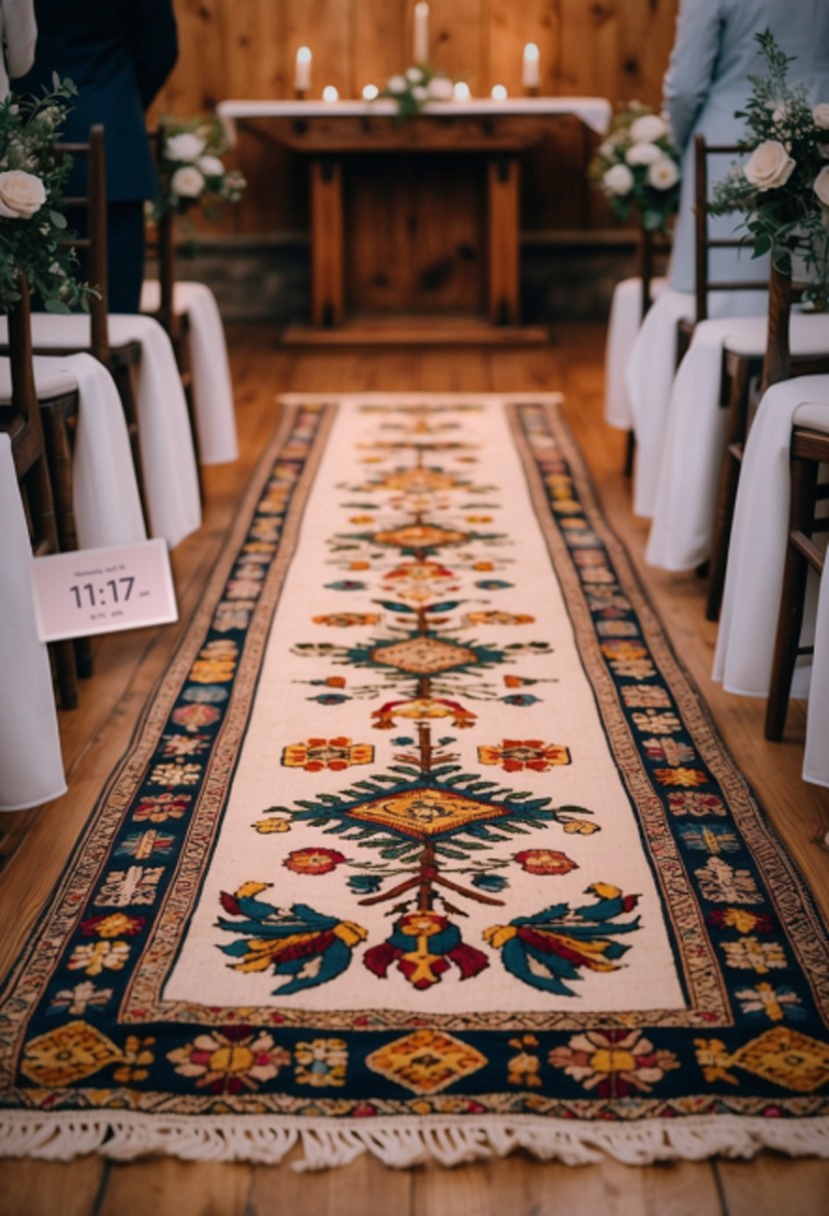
11:17
